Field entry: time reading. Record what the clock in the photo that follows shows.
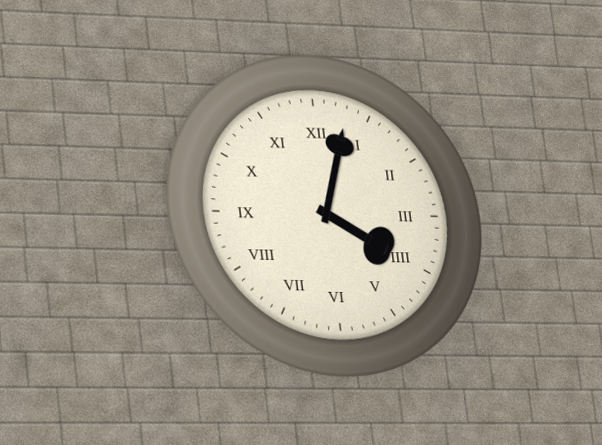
4:03
